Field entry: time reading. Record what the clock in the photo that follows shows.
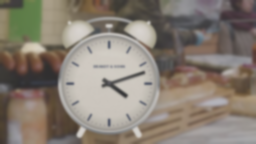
4:12
